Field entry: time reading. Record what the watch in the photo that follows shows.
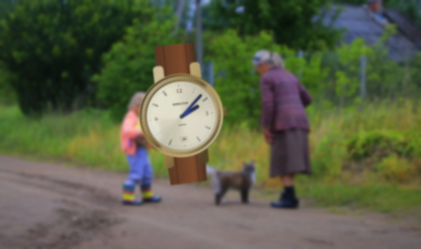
2:08
